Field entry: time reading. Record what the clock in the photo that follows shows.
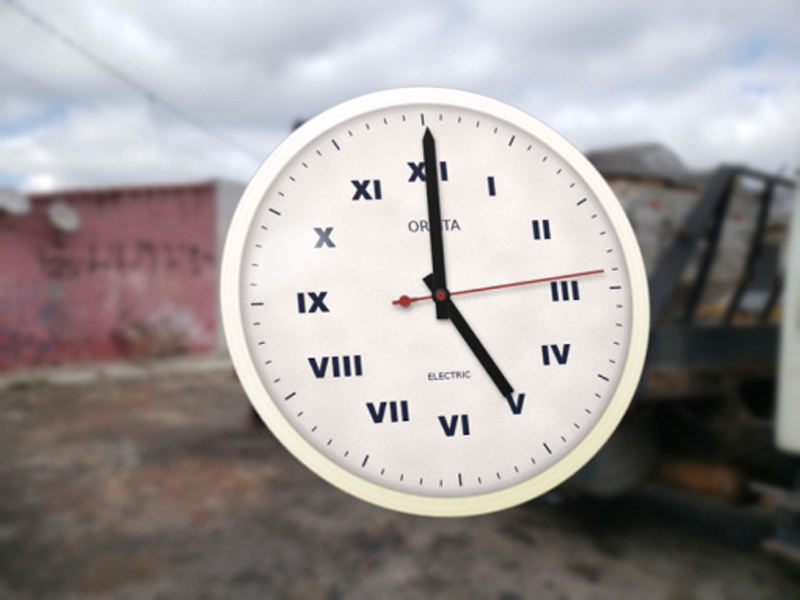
5:00:14
